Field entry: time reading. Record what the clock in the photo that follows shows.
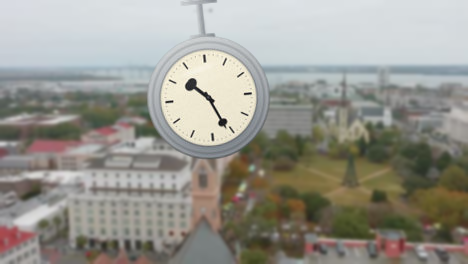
10:26
